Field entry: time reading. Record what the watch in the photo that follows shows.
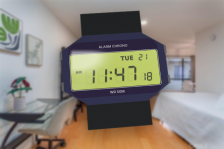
11:47:18
